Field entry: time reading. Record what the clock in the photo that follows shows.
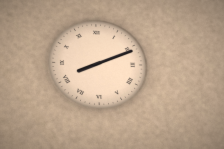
8:11
